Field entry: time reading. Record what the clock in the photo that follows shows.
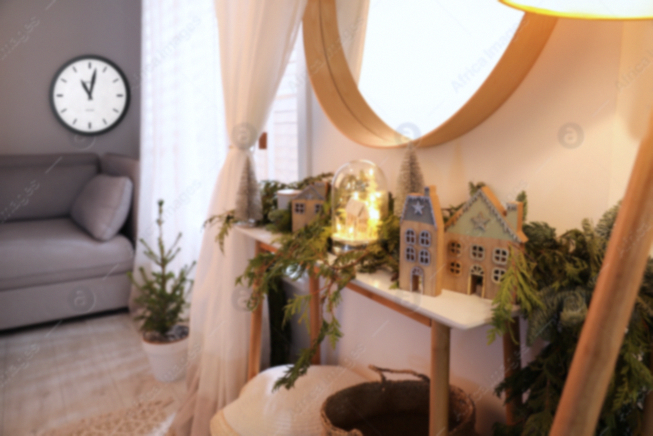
11:02
